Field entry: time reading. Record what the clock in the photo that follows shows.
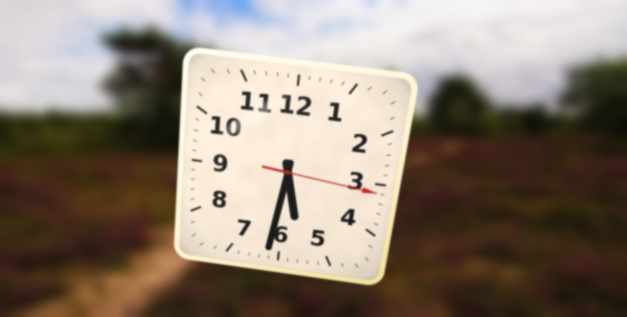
5:31:16
